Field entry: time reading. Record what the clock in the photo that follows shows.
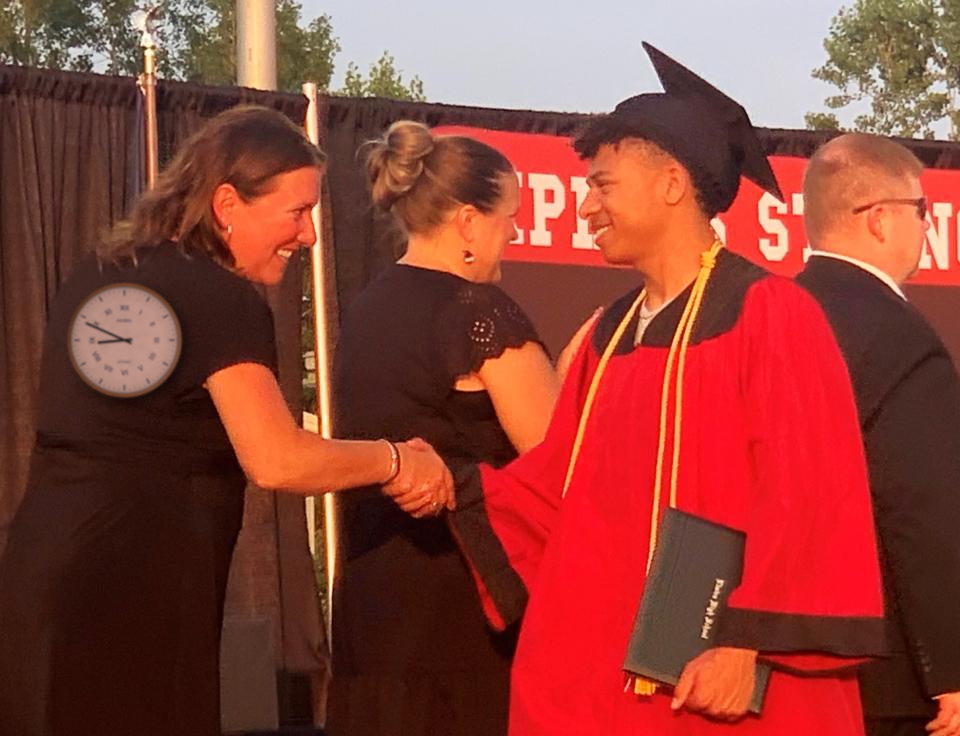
8:49
